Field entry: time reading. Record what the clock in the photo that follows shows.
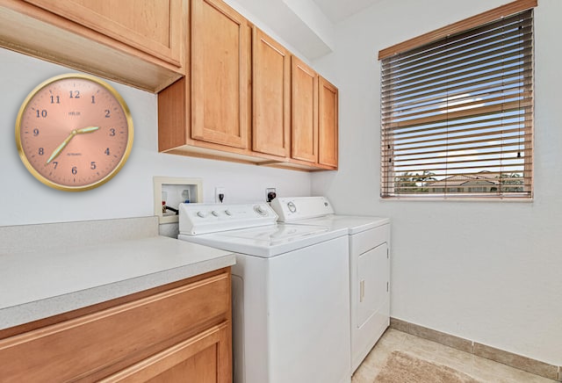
2:37
